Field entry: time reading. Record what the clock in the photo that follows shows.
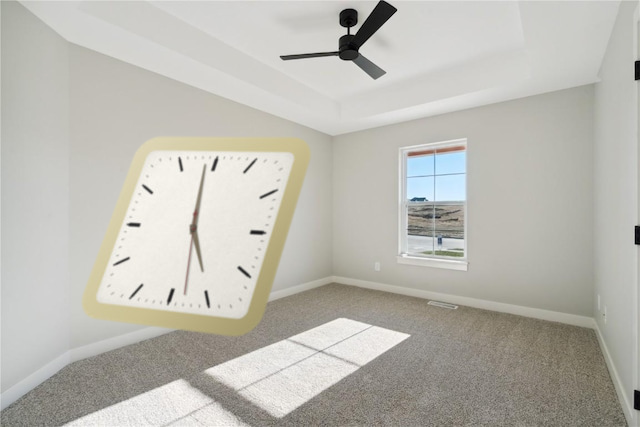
4:58:28
